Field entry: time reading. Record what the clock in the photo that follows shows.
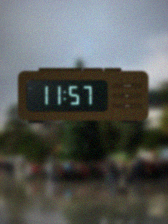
11:57
